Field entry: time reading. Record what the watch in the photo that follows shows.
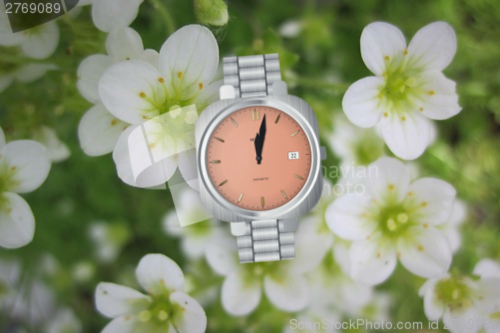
12:02
